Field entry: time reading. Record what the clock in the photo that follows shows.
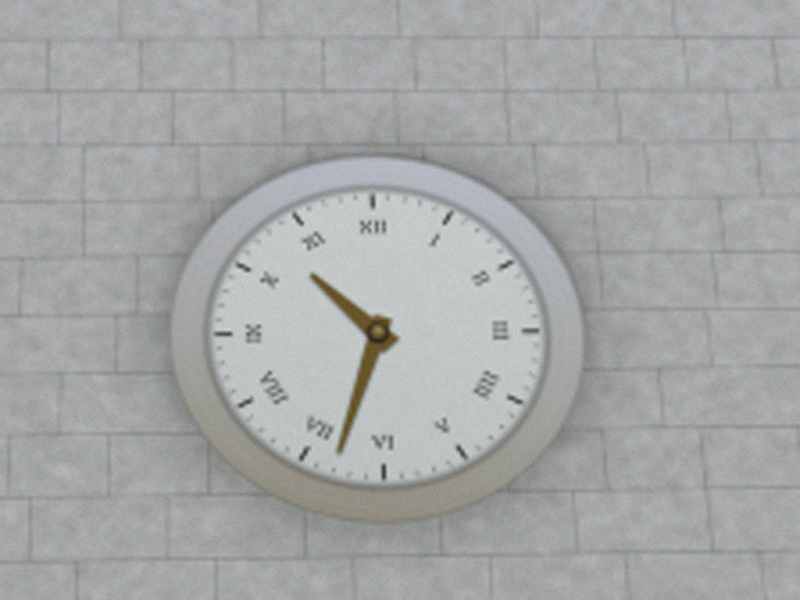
10:33
